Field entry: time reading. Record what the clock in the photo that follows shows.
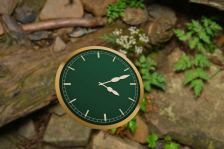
4:12
